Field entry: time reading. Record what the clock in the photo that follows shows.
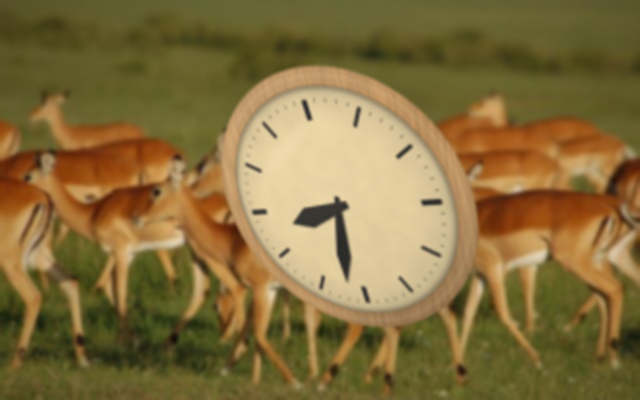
8:32
